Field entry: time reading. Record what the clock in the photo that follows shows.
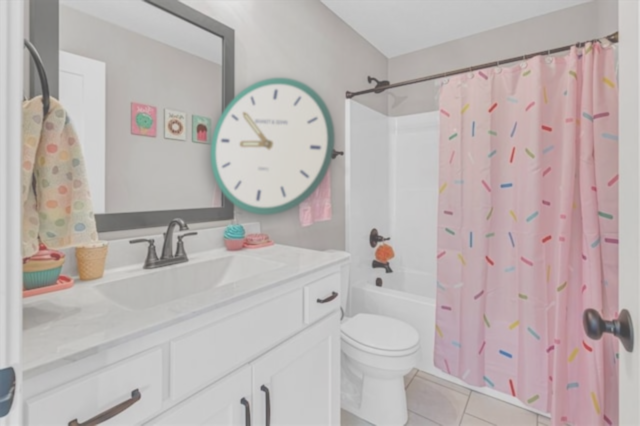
8:52
